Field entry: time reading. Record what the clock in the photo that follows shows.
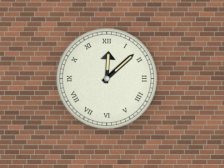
12:08
